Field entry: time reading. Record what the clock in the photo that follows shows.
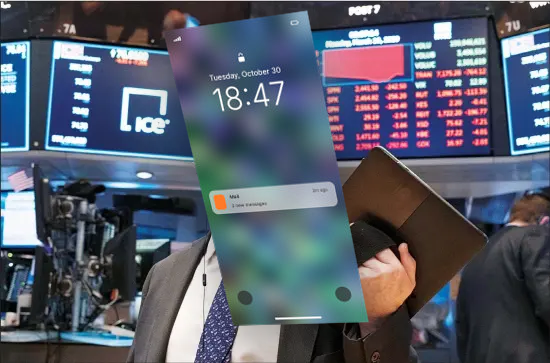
18:47
